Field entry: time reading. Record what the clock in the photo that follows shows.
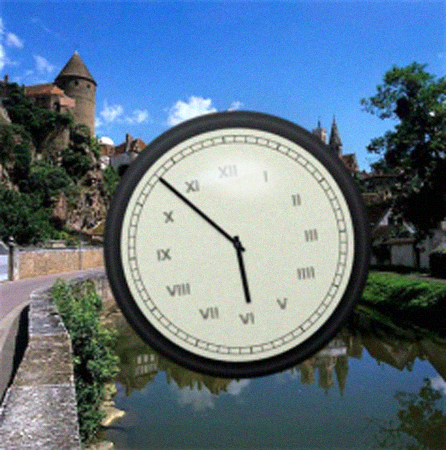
5:53
